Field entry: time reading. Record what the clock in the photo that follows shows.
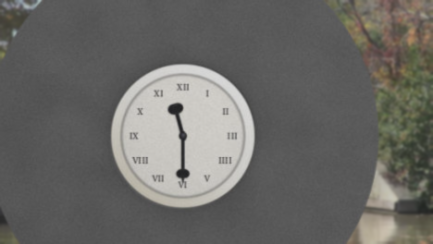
11:30
